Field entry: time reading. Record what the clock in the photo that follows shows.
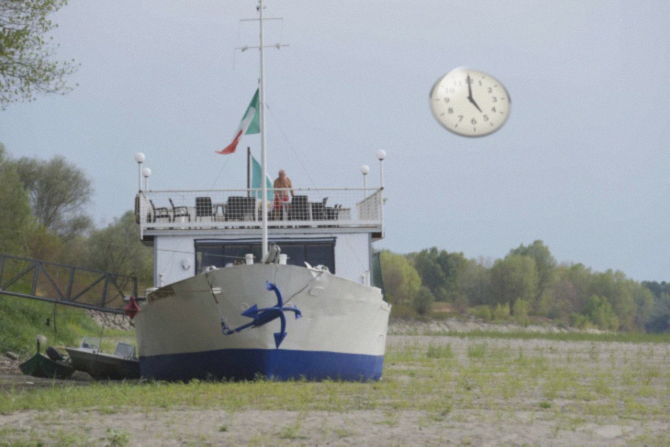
5:00
